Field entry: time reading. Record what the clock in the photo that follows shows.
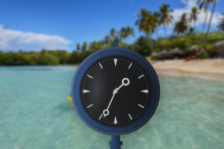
1:34
